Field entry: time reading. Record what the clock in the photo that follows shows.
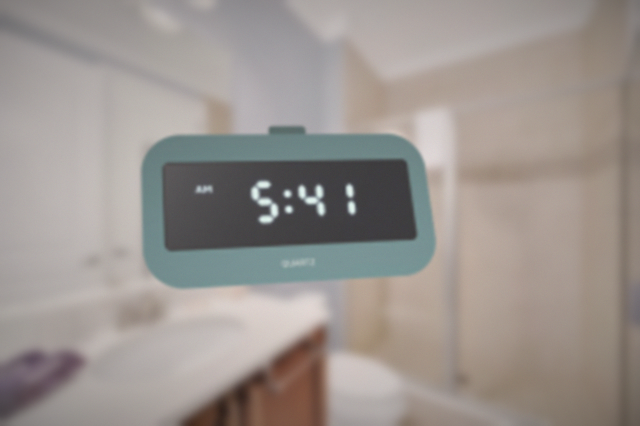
5:41
